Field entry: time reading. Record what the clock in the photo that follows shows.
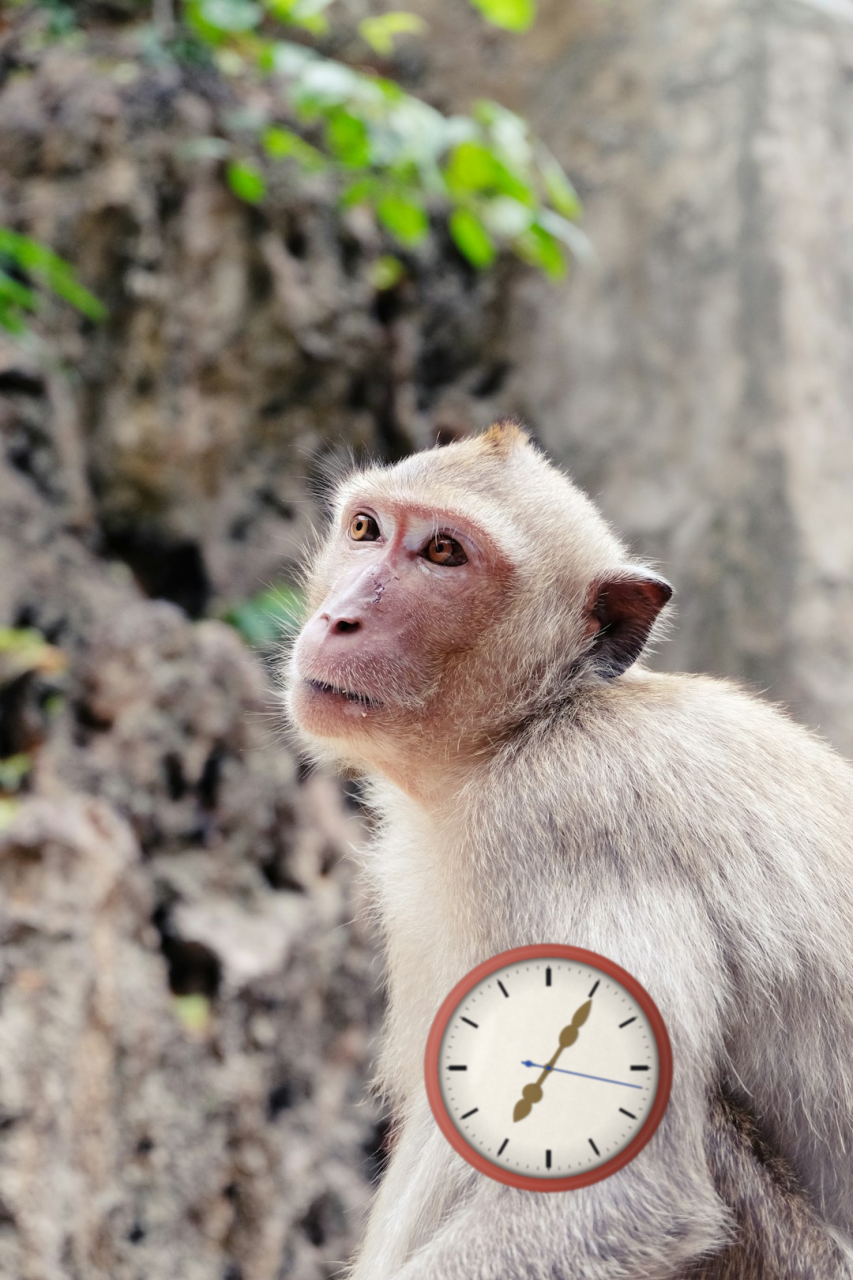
7:05:17
